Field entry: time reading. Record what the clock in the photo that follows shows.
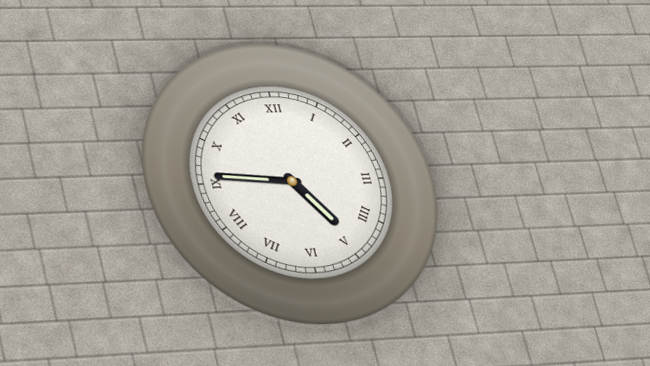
4:46
